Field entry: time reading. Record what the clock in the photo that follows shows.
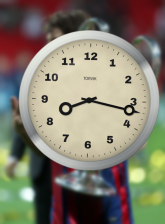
8:17
